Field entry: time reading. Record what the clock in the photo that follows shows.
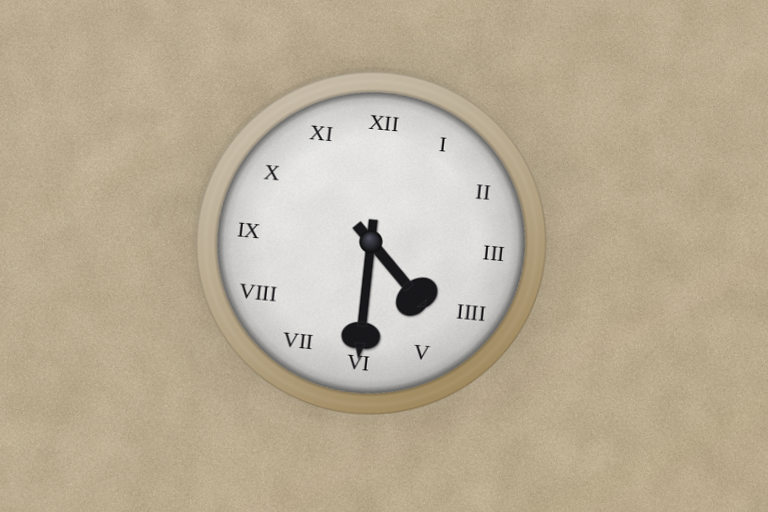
4:30
